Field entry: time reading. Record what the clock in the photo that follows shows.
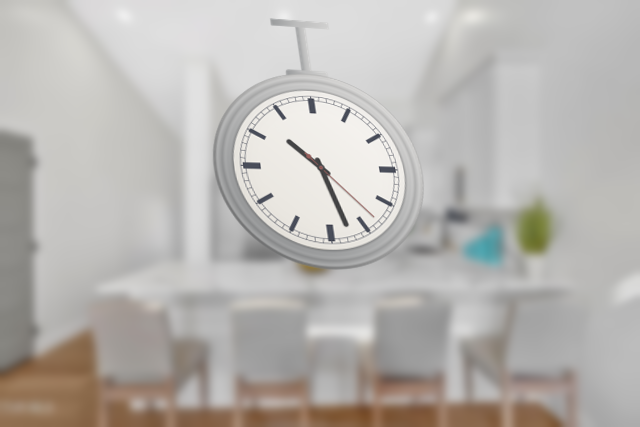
10:27:23
